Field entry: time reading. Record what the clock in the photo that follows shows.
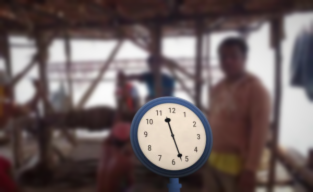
11:27
